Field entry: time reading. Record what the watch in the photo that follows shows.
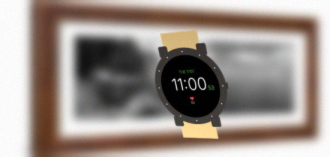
11:00
